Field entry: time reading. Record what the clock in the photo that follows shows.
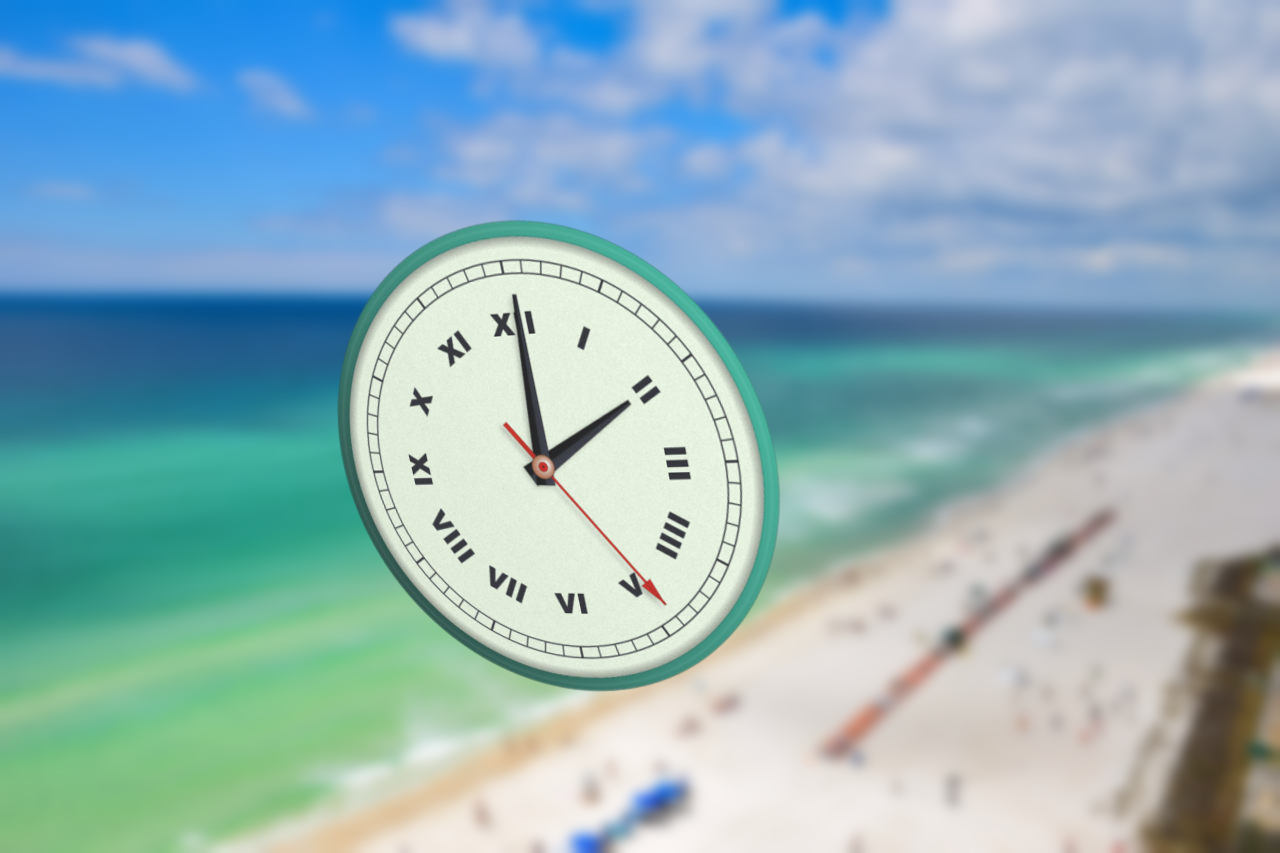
2:00:24
